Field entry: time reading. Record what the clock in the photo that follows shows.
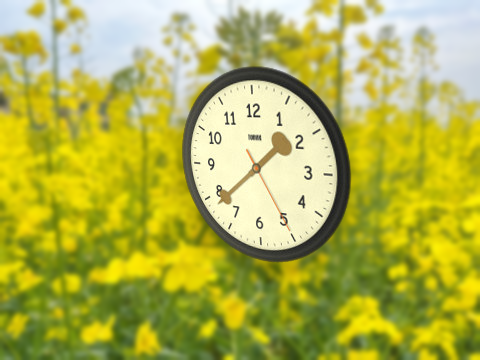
1:38:25
